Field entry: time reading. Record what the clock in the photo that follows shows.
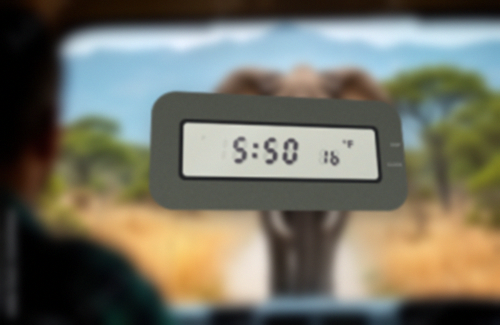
5:50
